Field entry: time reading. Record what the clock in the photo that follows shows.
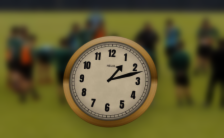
1:12
